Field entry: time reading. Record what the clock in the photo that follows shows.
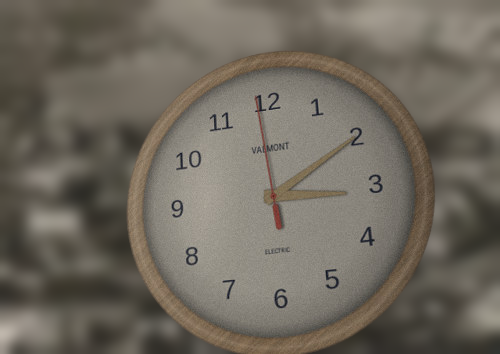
3:09:59
